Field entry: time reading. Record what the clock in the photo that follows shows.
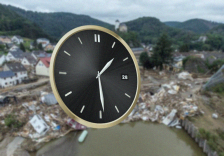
1:29
